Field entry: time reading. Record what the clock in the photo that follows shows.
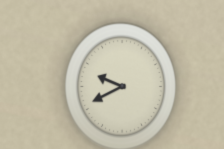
9:41
